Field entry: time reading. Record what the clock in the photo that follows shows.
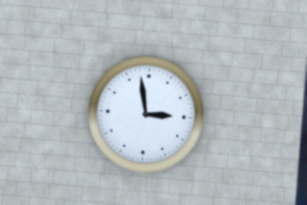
2:58
